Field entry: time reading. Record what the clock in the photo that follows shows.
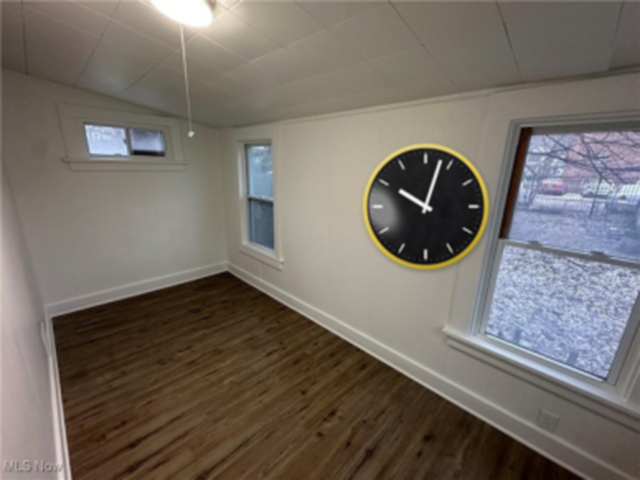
10:03
